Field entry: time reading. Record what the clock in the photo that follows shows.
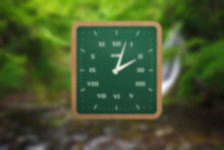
2:03
